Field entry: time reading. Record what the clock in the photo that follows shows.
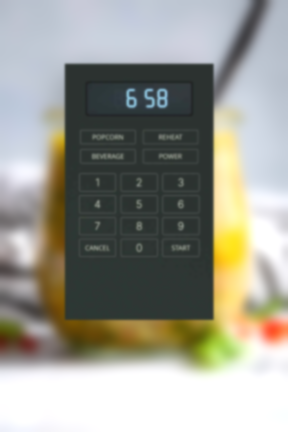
6:58
